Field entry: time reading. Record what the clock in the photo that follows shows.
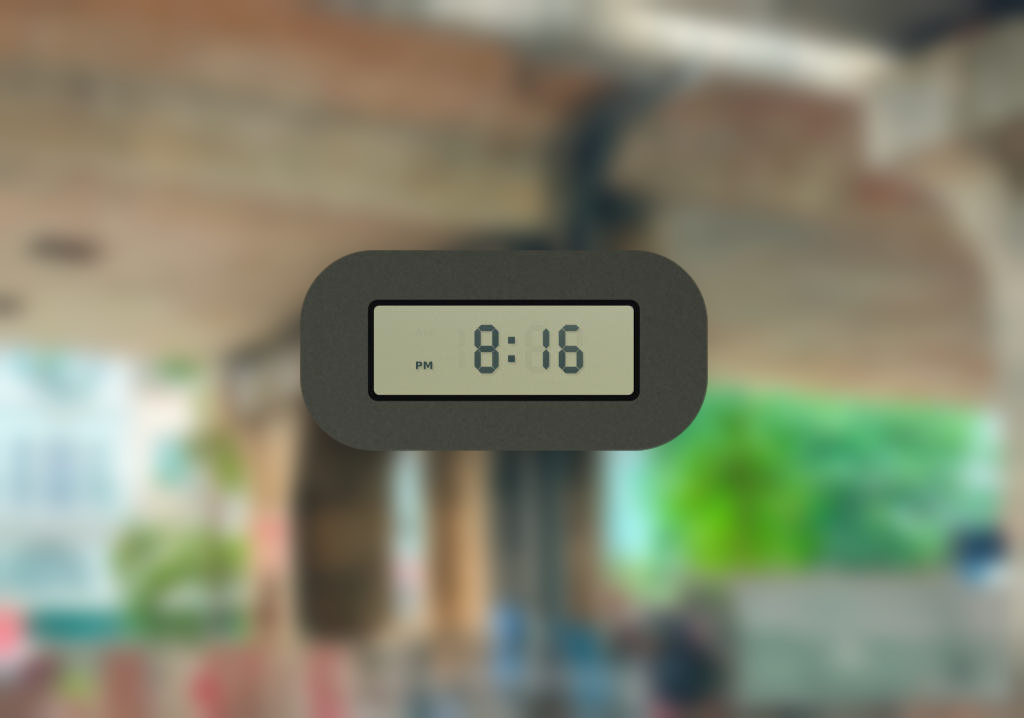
8:16
